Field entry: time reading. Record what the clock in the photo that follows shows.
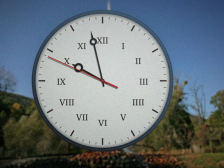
9:57:49
